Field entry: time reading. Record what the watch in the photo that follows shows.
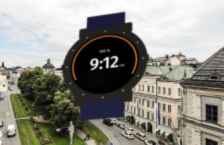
9:12
